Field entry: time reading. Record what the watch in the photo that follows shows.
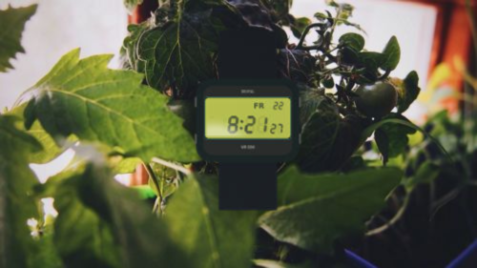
8:21:27
